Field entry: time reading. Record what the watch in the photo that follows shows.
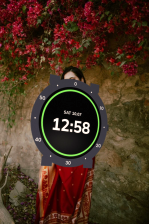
12:58
